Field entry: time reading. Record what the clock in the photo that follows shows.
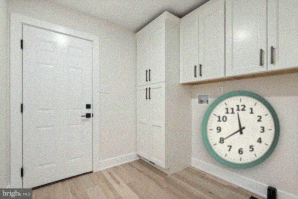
11:40
